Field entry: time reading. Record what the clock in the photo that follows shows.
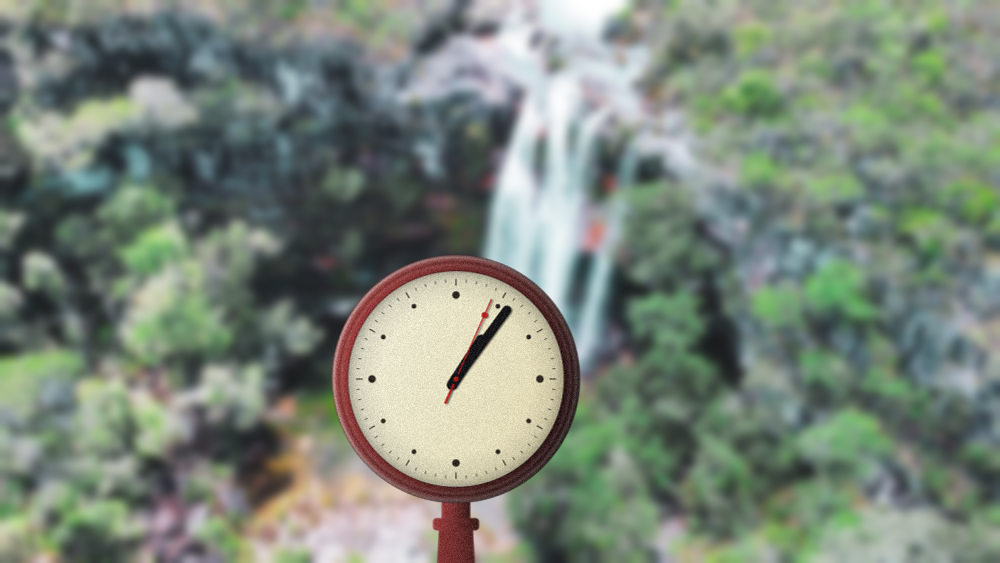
1:06:04
